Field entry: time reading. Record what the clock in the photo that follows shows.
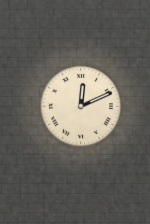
12:11
